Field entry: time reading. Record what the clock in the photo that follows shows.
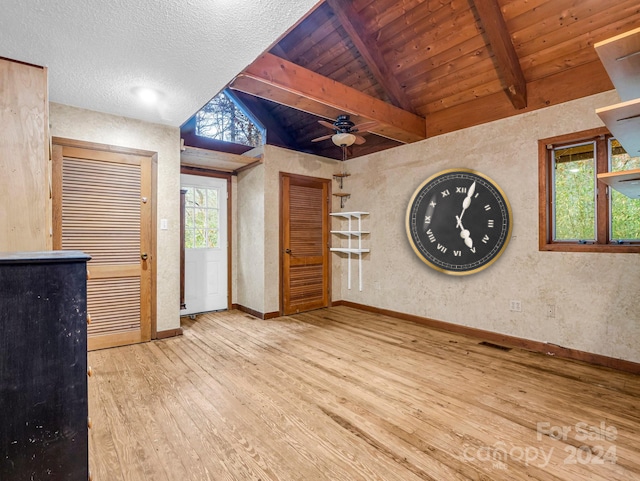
5:03
